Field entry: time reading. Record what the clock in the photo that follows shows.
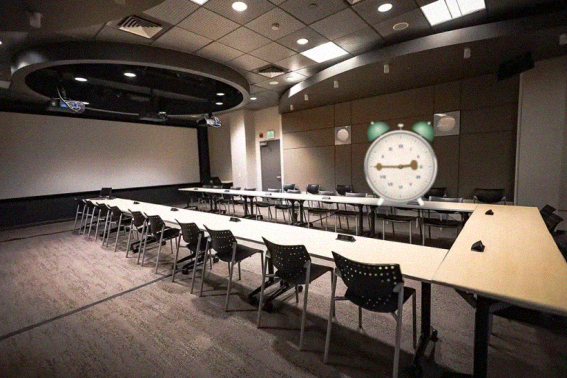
2:45
